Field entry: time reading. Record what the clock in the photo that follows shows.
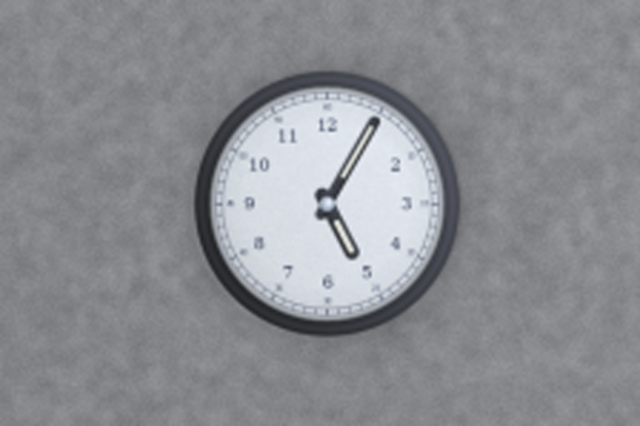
5:05
